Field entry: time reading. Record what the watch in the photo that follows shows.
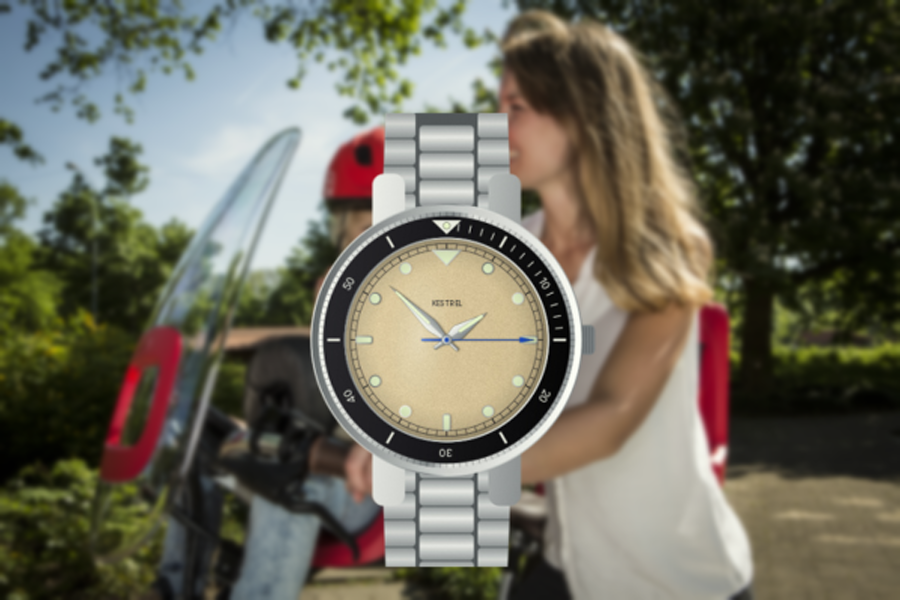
1:52:15
